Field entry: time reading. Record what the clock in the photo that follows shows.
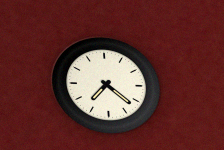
7:22
